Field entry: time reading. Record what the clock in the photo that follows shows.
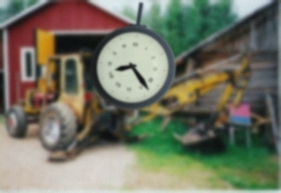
8:23
